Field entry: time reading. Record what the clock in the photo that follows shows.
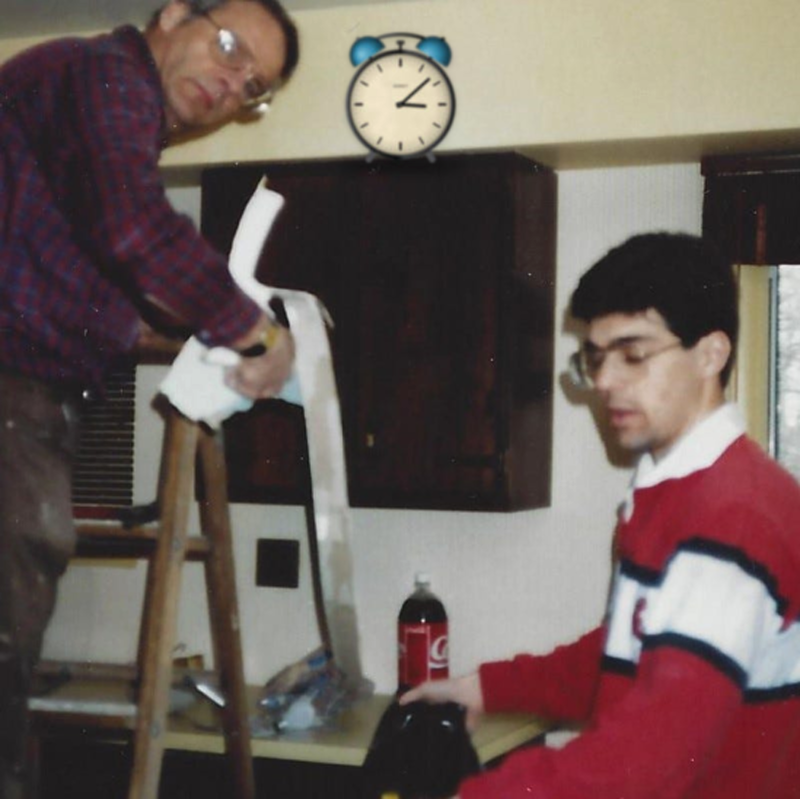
3:08
